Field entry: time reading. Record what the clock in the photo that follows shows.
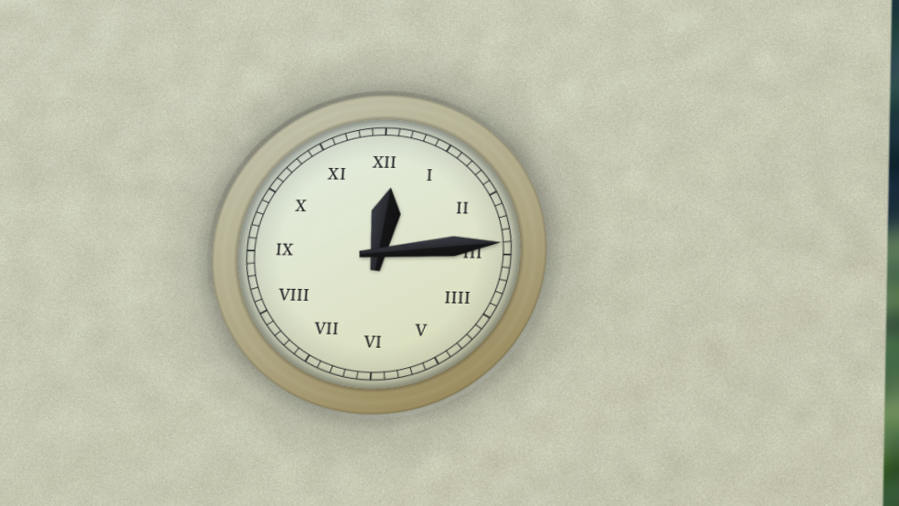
12:14
